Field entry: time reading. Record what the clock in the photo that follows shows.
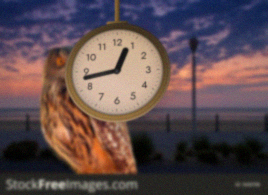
12:43
